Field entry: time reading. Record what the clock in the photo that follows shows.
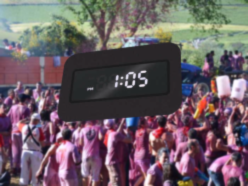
1:05
